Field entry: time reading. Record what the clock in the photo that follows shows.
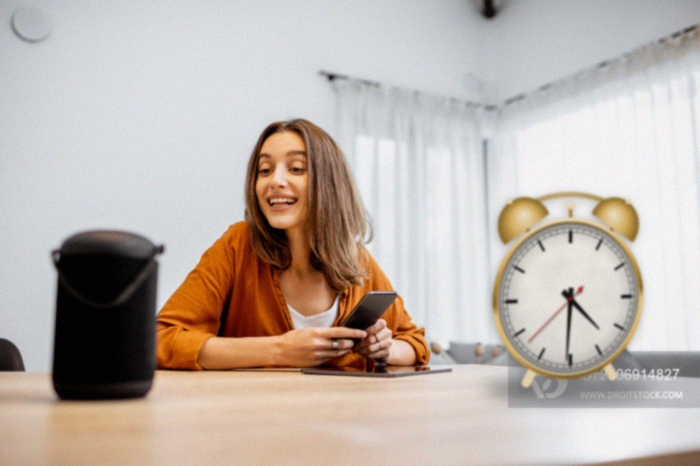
4:30:38
